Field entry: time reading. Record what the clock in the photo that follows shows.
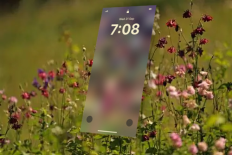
7:08
